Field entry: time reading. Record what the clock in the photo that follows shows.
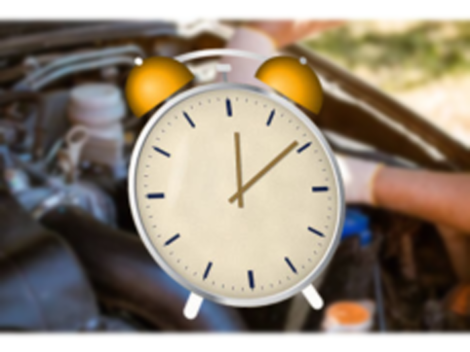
12:09
